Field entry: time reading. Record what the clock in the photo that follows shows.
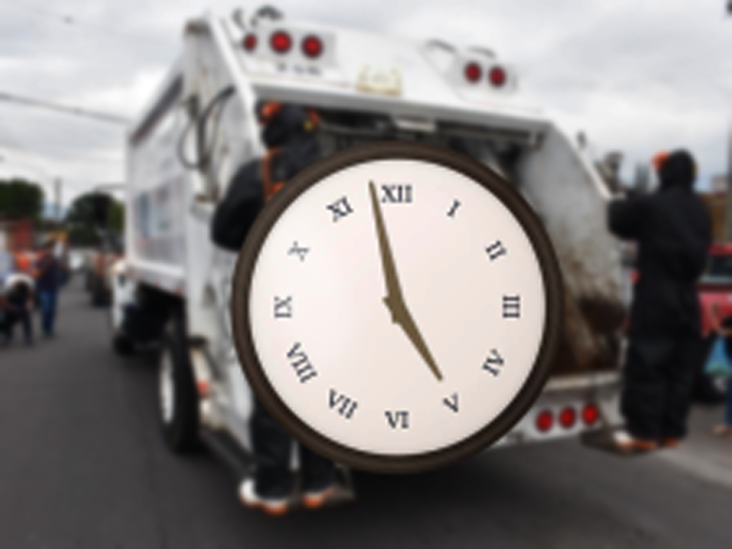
4:58
